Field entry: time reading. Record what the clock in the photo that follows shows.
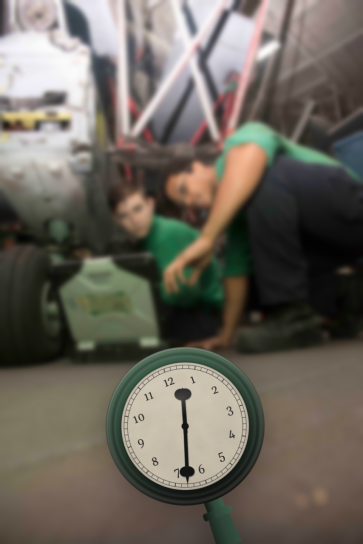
12:33
